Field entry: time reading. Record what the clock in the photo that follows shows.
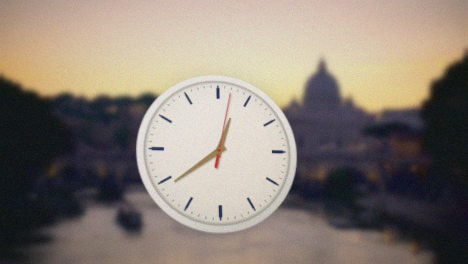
12:39:02
